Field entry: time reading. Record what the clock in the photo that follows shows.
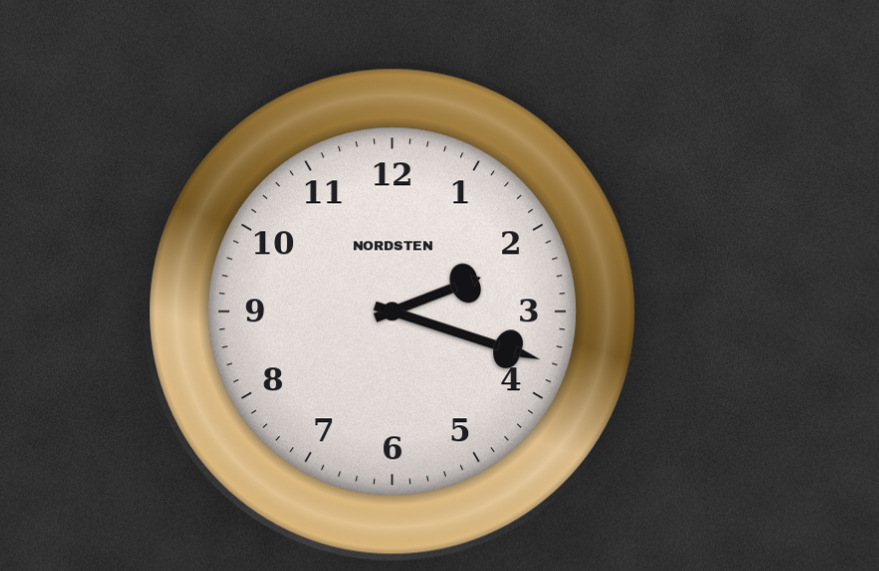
2:18
